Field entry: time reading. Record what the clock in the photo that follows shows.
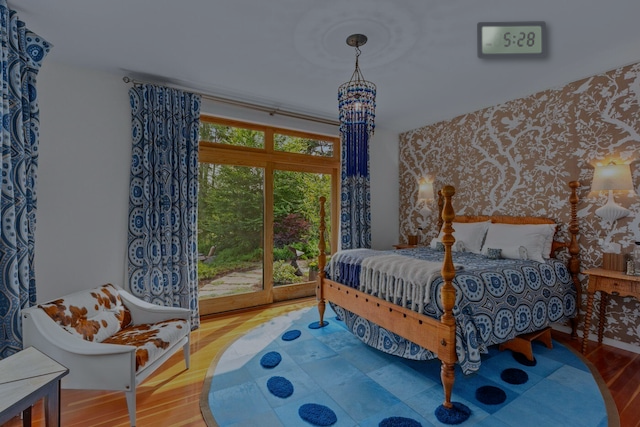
5:28
